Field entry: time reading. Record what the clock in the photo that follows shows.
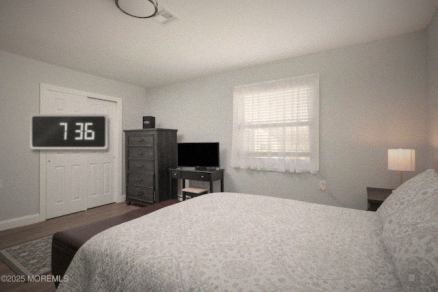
7:36
